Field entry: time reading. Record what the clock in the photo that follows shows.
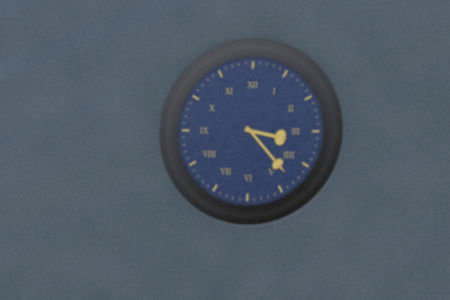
3:23
